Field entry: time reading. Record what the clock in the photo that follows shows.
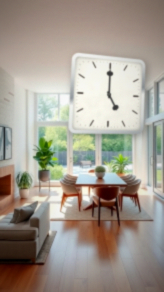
5:00
